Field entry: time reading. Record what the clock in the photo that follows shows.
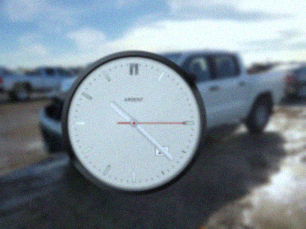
10:22:15
